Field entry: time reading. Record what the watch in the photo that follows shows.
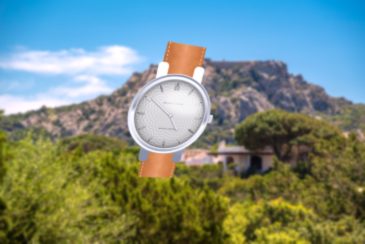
4:51
